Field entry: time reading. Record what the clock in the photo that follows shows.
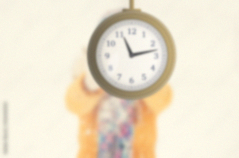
11:13
